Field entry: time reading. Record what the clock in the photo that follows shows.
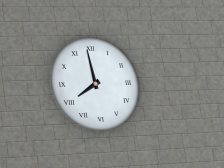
7:59
